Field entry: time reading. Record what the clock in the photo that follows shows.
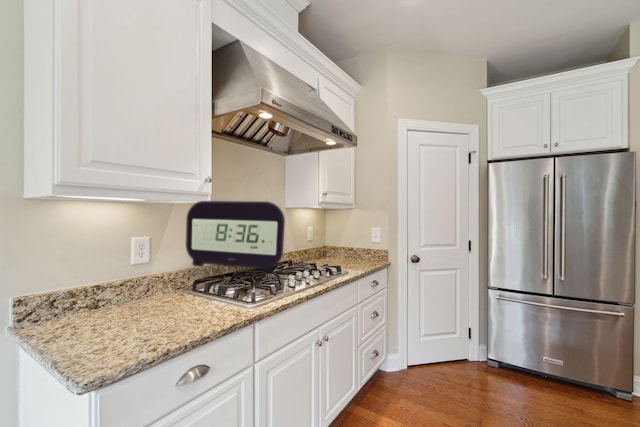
8:36
